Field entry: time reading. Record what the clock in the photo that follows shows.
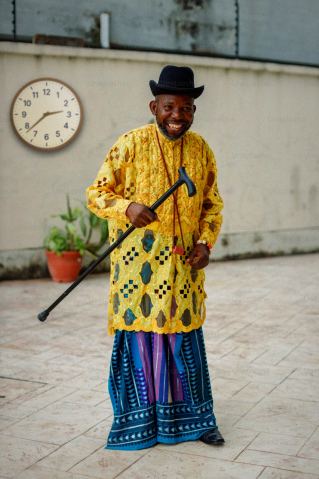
2:38
